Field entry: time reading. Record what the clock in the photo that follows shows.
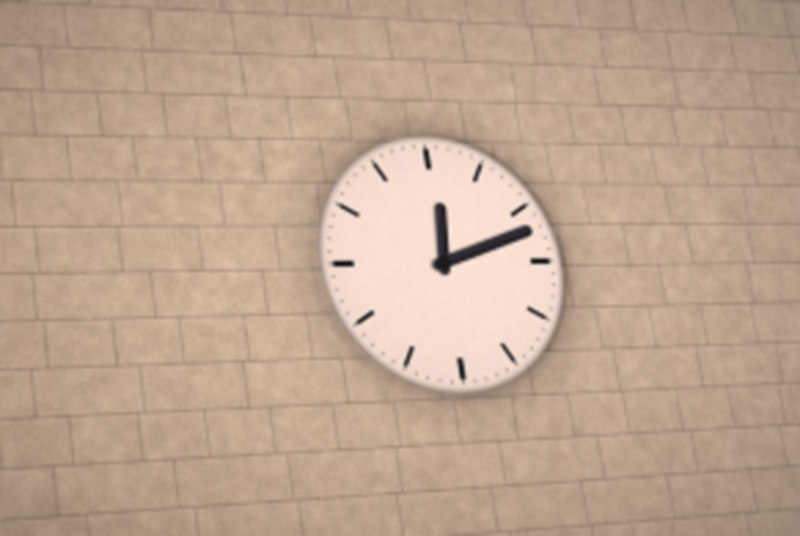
12:12
